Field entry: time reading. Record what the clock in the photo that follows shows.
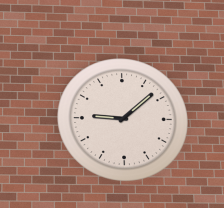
9:08
